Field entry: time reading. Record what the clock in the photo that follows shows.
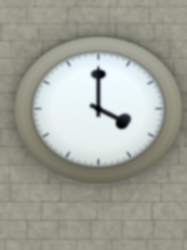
4:00
